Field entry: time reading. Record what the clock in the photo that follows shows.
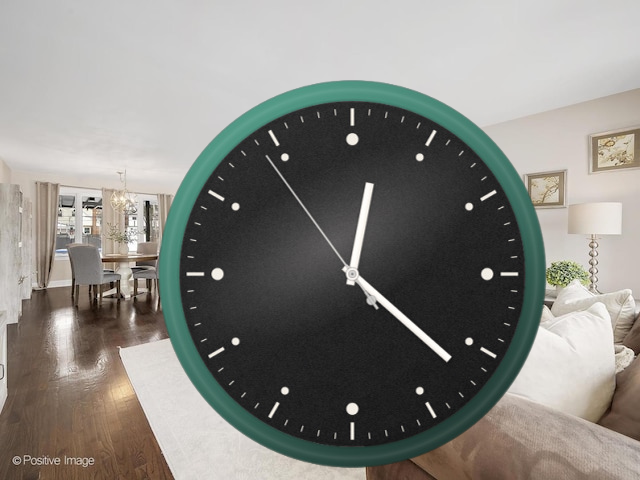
12:21:54
